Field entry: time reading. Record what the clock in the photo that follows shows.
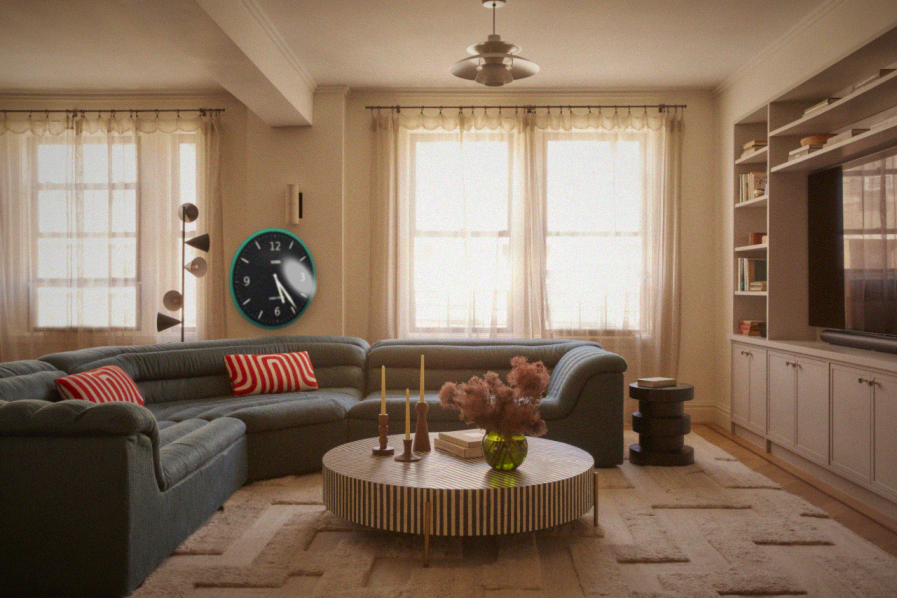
5:24
